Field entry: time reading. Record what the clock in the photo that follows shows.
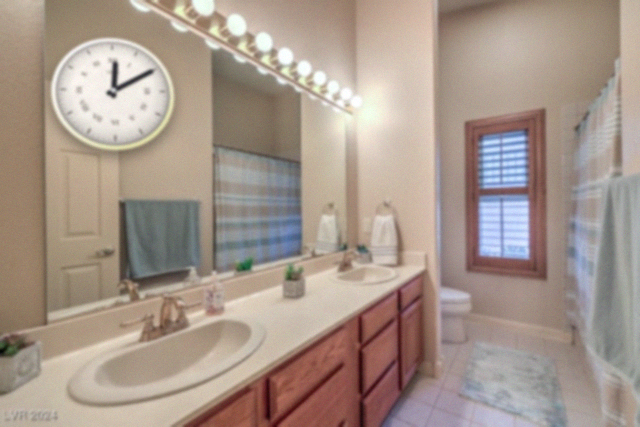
12:10
